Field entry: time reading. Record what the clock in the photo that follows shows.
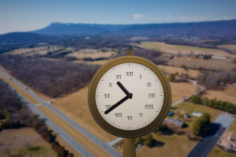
10:39
